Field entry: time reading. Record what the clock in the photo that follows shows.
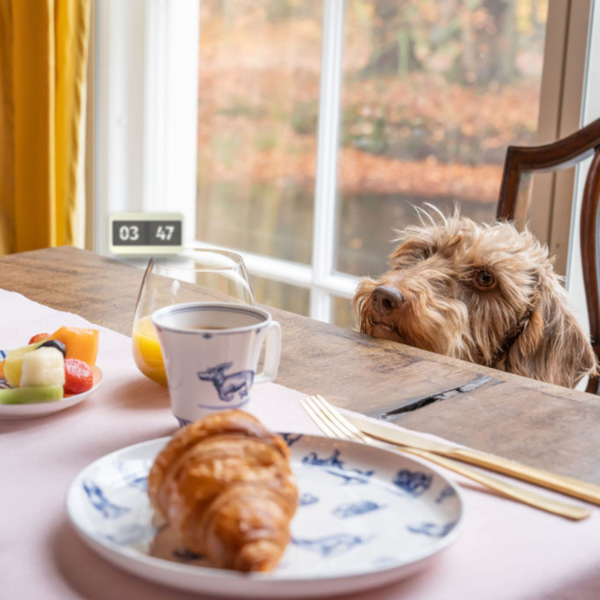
3:47
